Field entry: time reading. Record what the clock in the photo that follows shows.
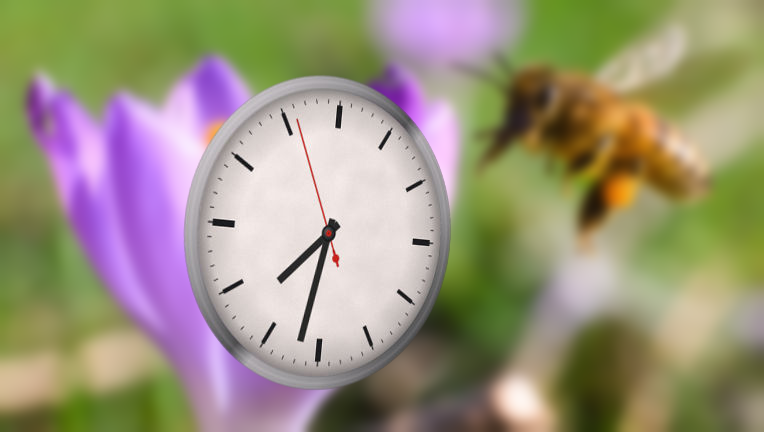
7:31:56
